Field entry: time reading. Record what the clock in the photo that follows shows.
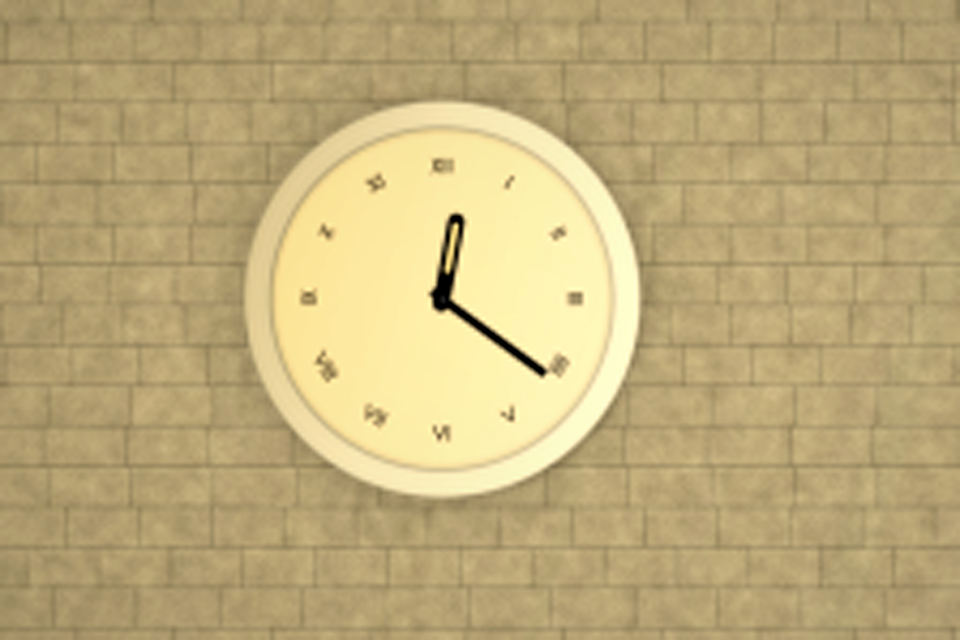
12:21
